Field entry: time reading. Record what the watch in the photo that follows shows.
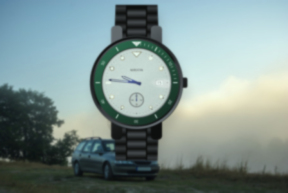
9:46
